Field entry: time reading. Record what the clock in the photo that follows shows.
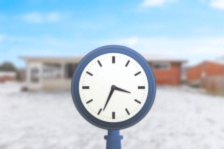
3:34
